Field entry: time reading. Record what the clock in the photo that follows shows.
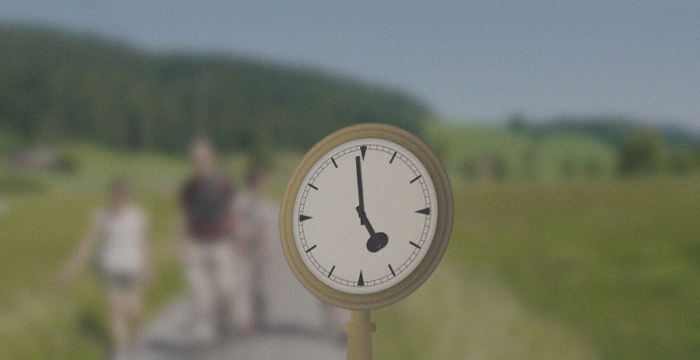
4:59
